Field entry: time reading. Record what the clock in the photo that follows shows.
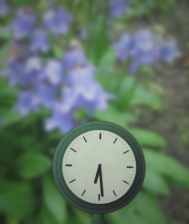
6:29
